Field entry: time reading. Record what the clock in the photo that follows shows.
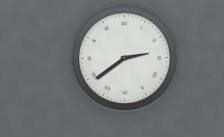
2:39
